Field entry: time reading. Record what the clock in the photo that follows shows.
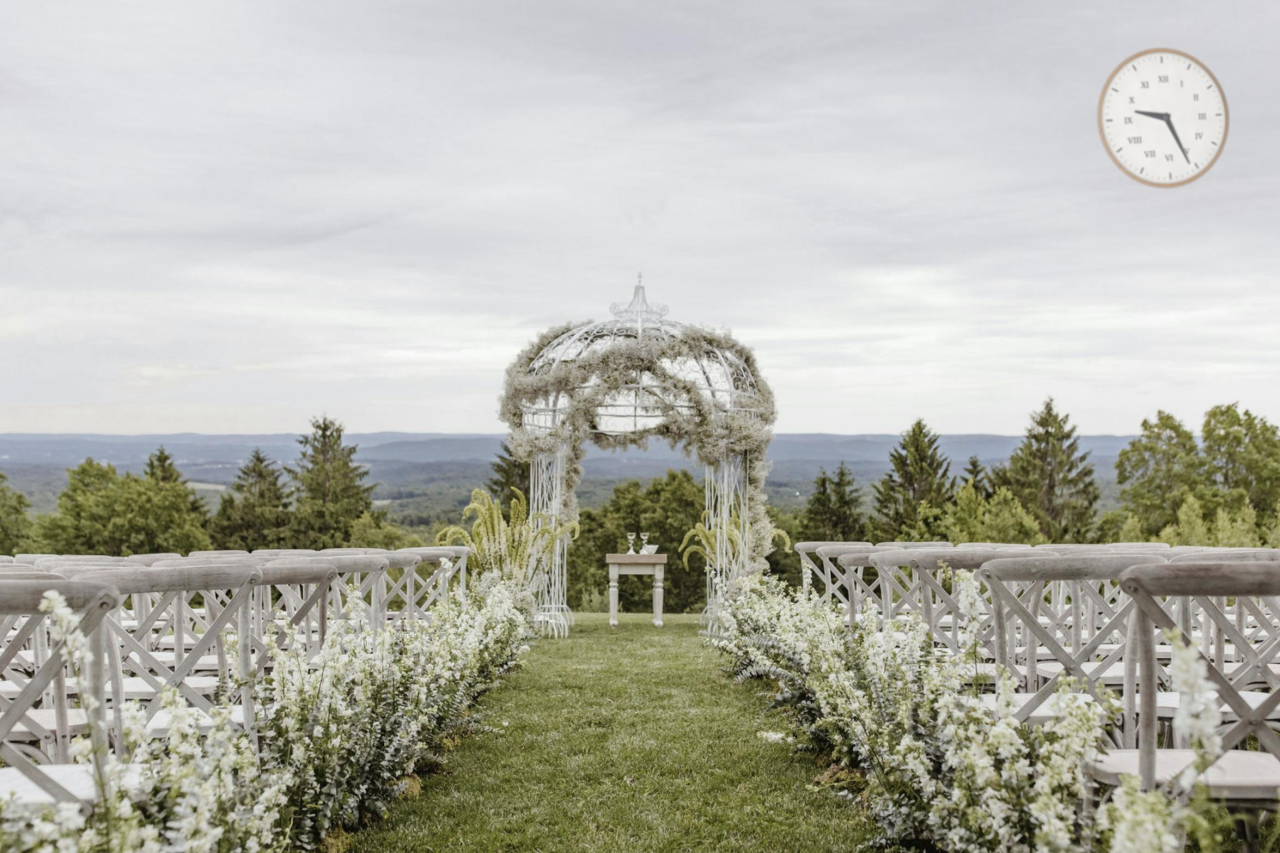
9:26
